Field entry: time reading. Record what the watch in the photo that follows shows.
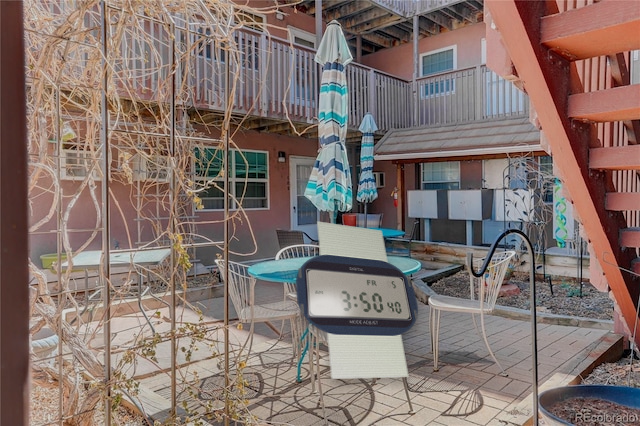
3:50:40
